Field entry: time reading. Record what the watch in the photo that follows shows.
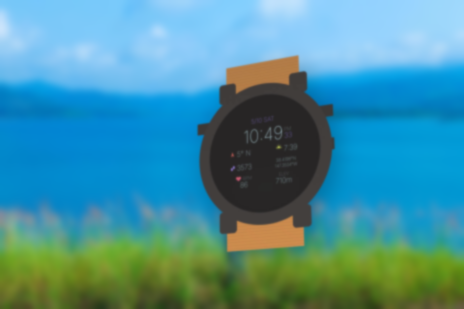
10:49
